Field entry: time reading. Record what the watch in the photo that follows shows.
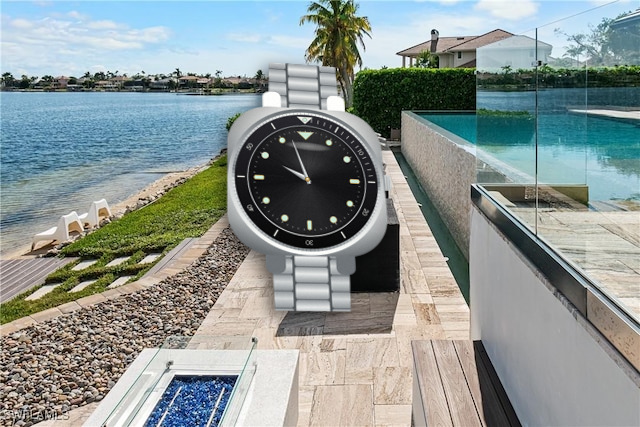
9:57
